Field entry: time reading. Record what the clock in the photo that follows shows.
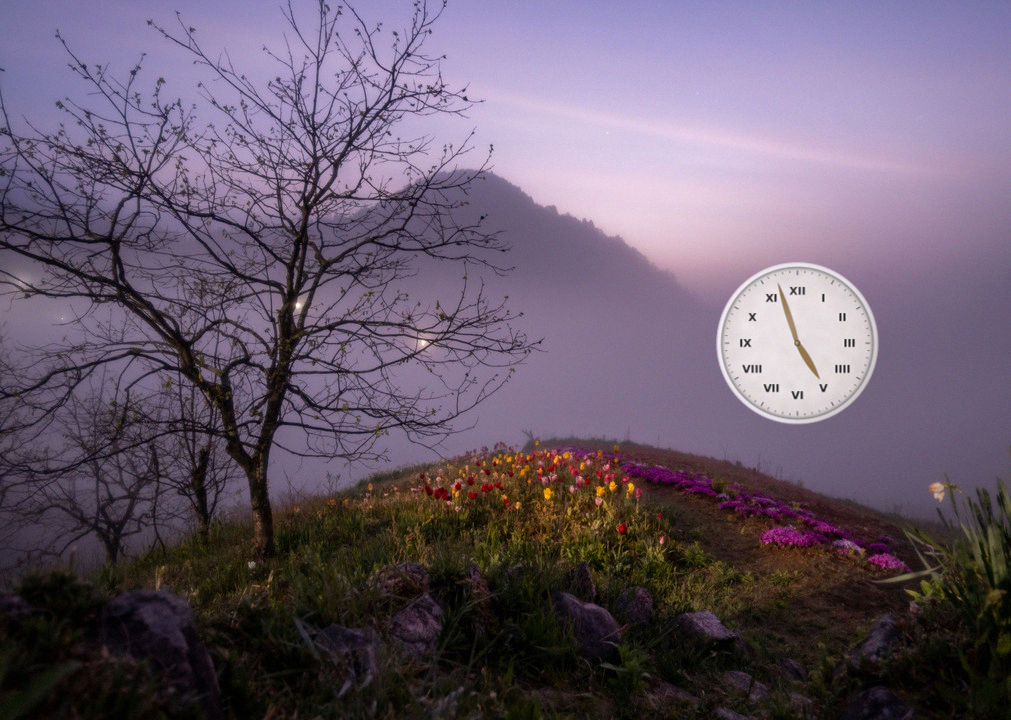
4:57
